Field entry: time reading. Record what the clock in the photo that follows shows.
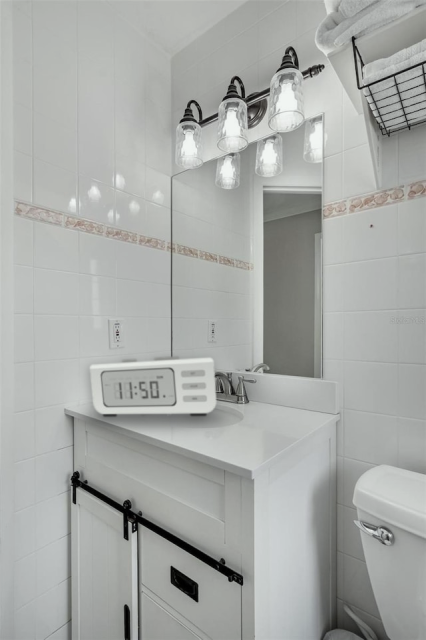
11:50
